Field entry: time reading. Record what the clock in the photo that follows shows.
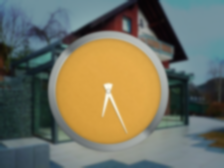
6:26
